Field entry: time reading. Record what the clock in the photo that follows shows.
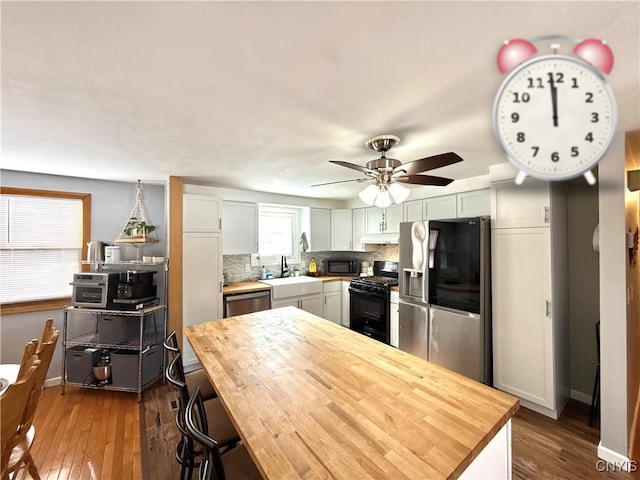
11:59
